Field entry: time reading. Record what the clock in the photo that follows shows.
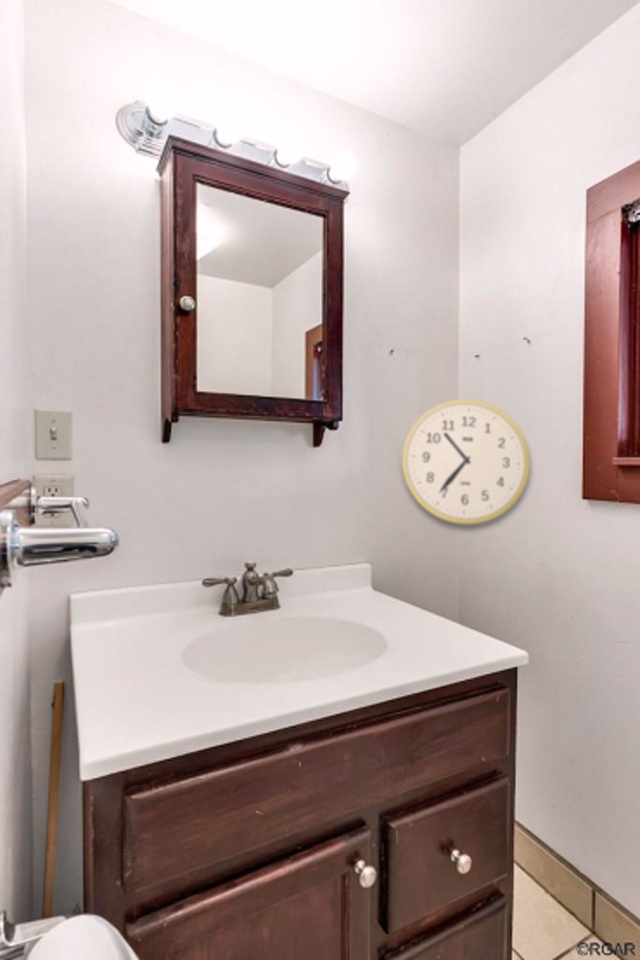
10:36
